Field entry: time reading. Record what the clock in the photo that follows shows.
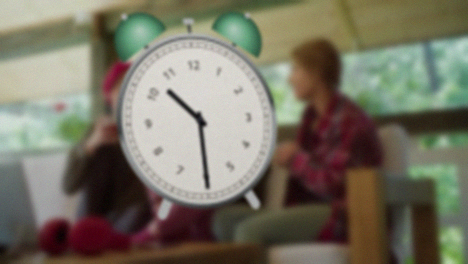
10:30
